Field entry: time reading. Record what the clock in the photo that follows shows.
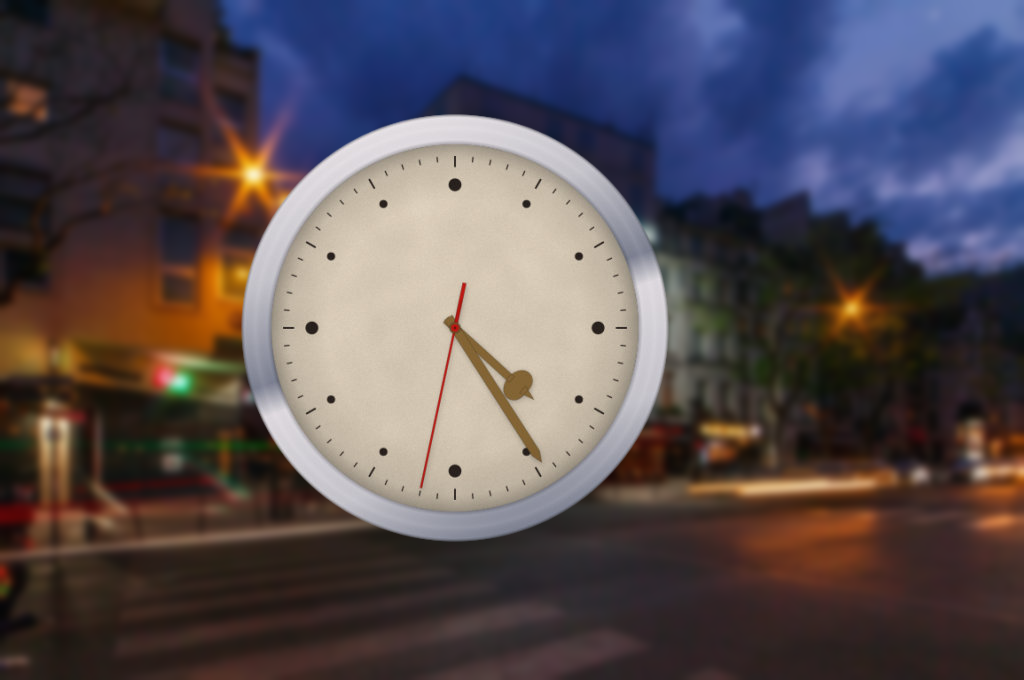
4:24:32
